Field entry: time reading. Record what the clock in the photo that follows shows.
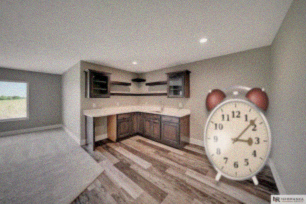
3:08
